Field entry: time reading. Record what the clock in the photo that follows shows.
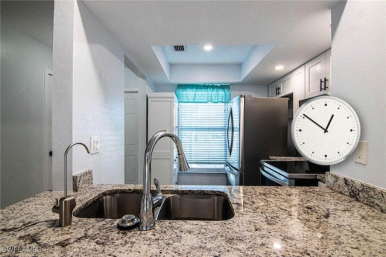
12:51
